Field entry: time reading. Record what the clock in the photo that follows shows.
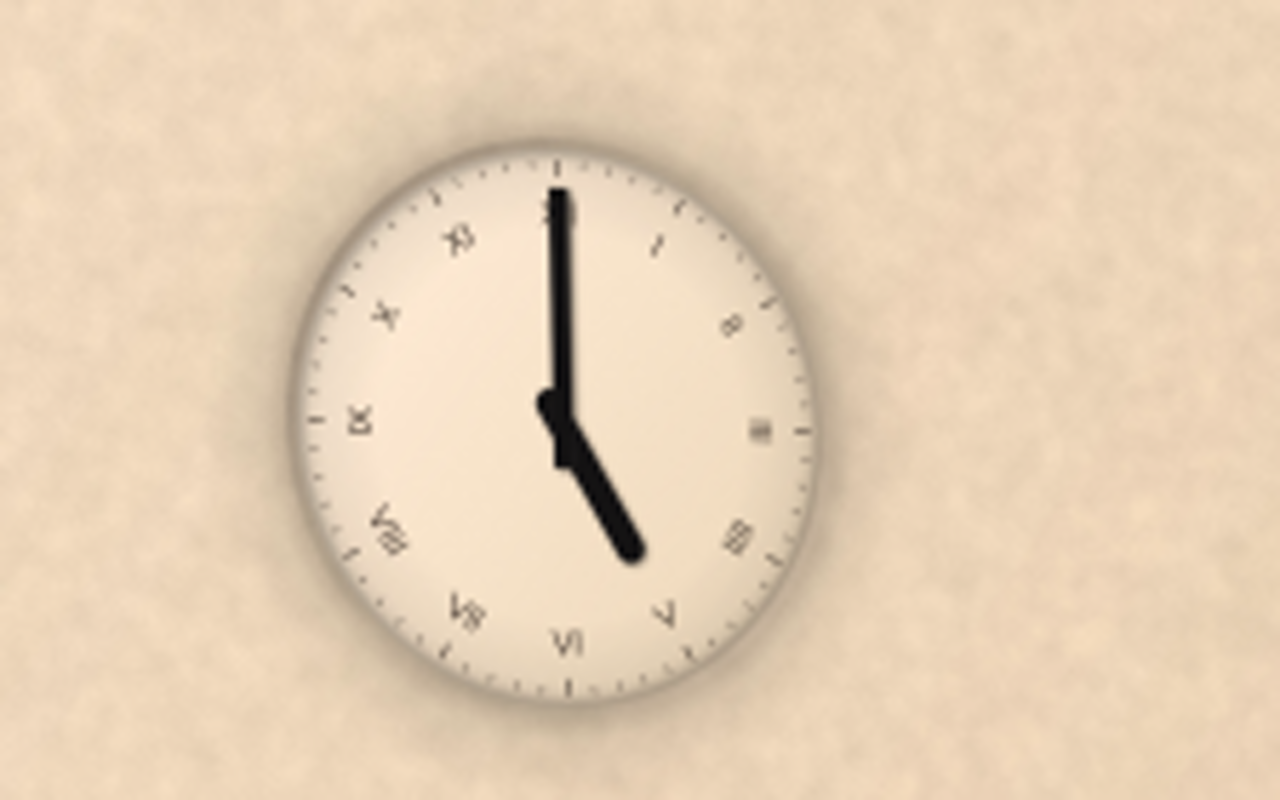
5:00
